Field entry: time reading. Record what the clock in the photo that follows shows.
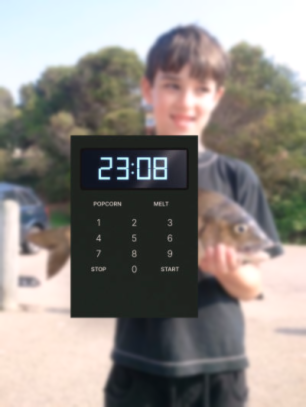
23:08
